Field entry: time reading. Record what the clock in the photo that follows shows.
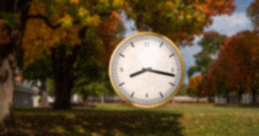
8:17
